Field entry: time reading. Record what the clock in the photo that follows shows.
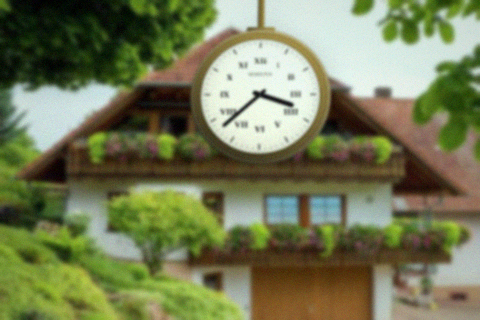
3:38
